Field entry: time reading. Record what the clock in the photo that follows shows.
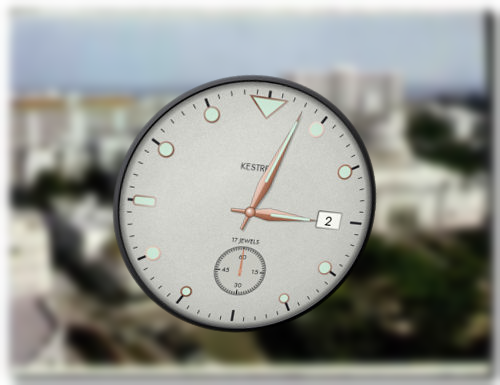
3:03
